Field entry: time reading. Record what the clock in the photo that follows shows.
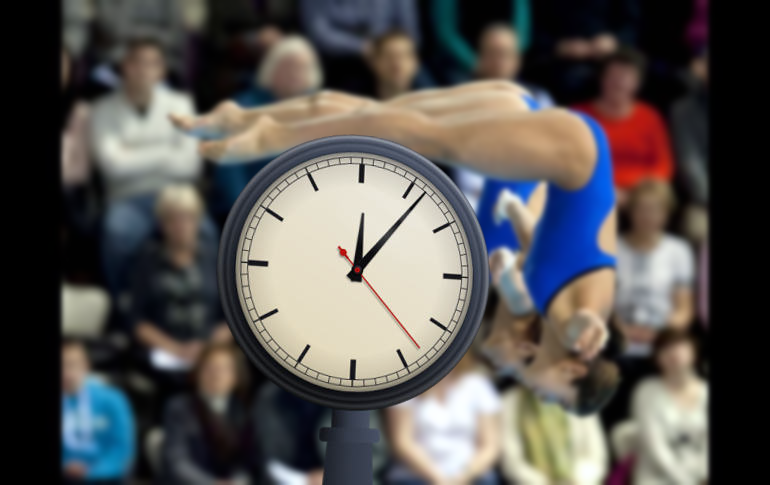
12:06:23
